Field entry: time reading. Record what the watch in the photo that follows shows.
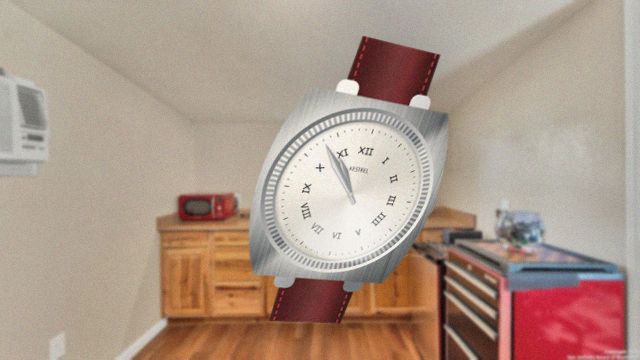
10:53
